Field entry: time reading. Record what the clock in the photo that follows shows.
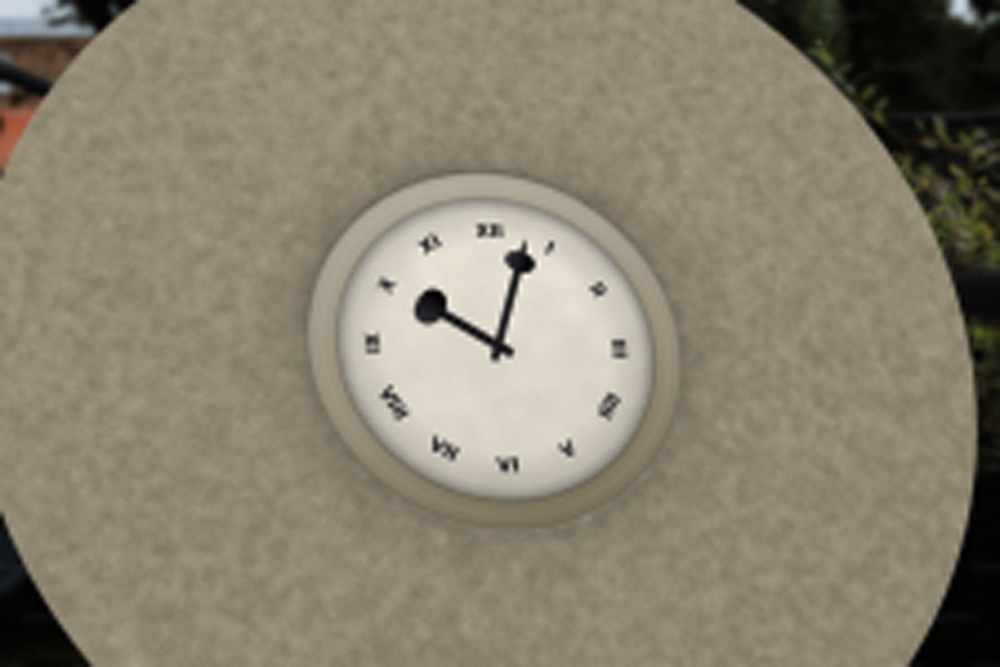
10:03
